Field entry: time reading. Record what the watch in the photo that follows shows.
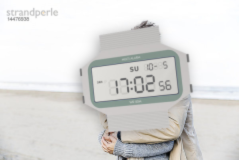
17:02:56
